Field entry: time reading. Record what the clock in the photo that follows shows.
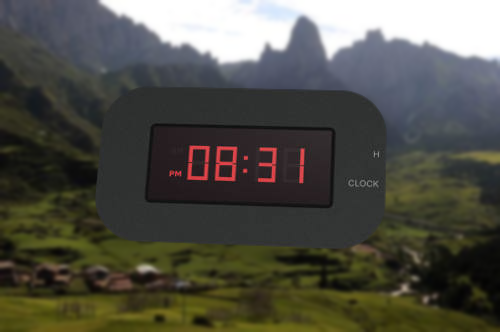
8:31
